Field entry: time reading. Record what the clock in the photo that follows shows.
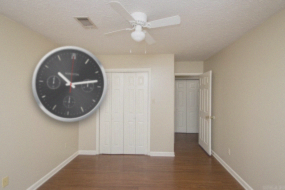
10:13
